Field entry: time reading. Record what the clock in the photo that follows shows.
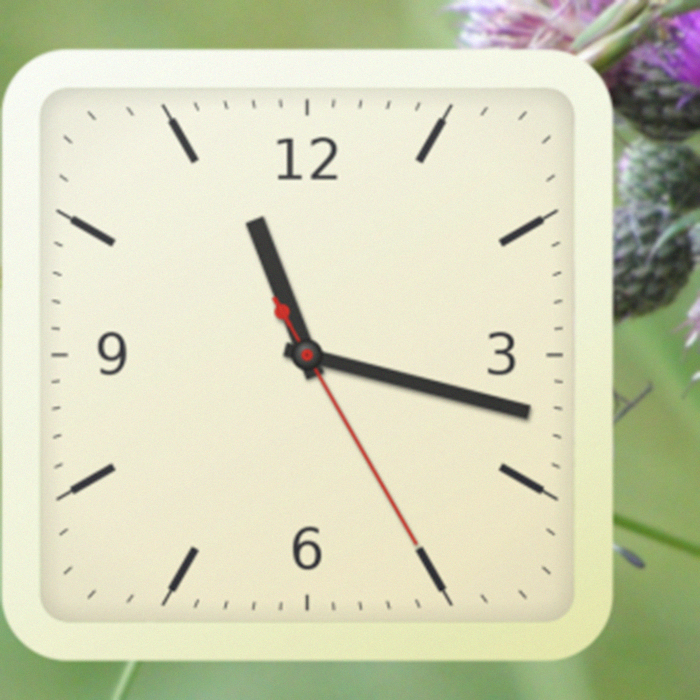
11:17:25
